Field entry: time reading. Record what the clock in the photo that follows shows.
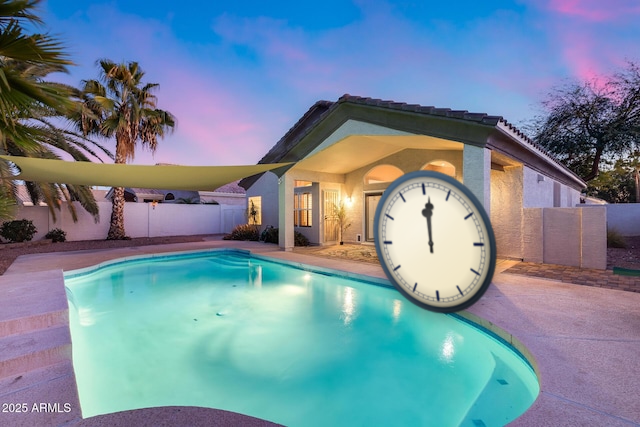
12:01
